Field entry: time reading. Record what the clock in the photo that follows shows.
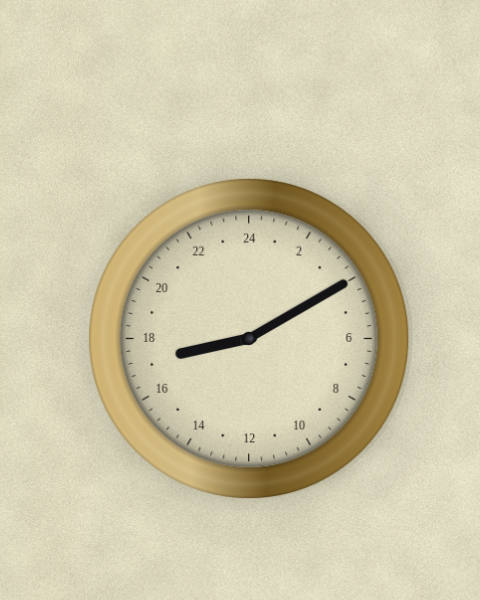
17:10
